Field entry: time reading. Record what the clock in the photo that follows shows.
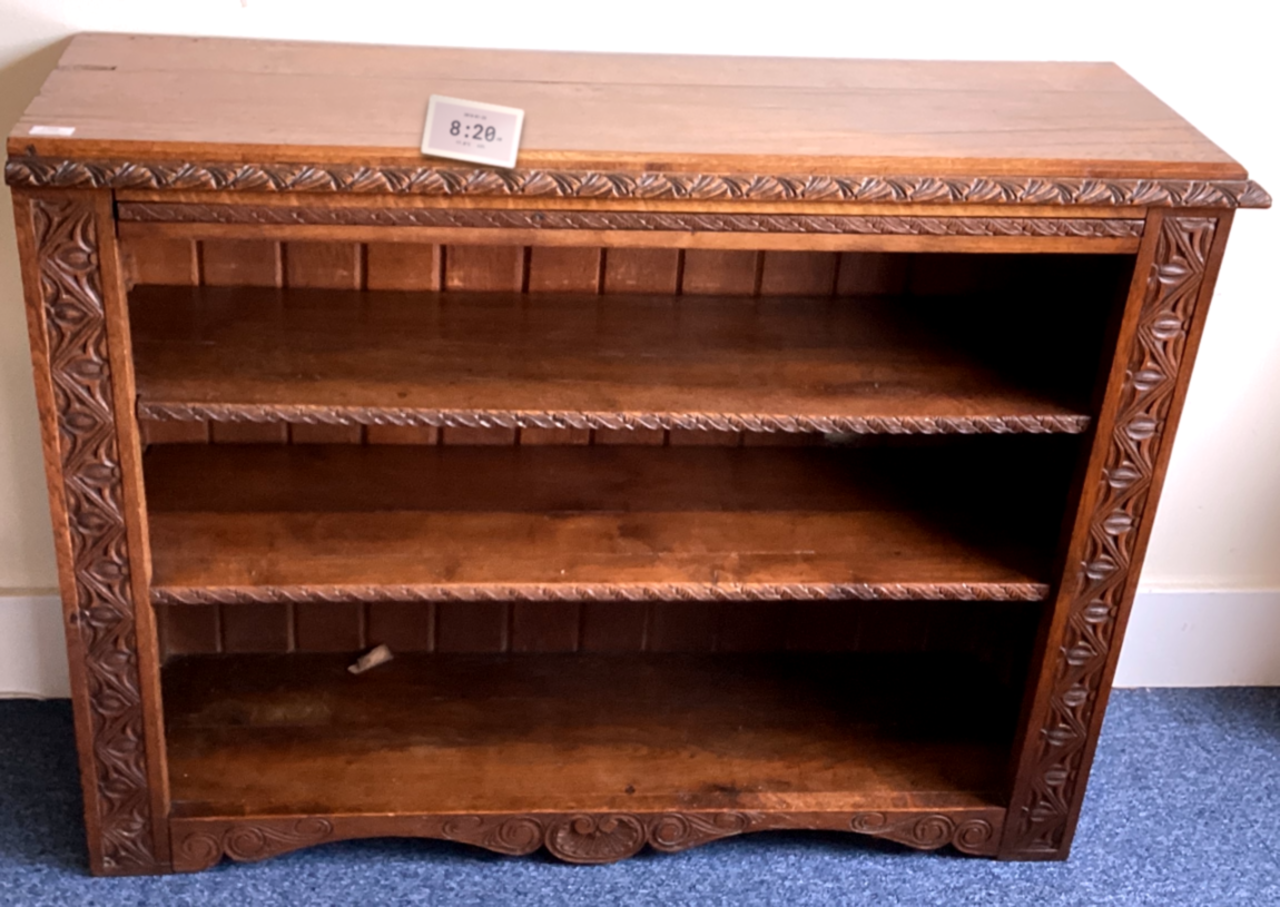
8:20
